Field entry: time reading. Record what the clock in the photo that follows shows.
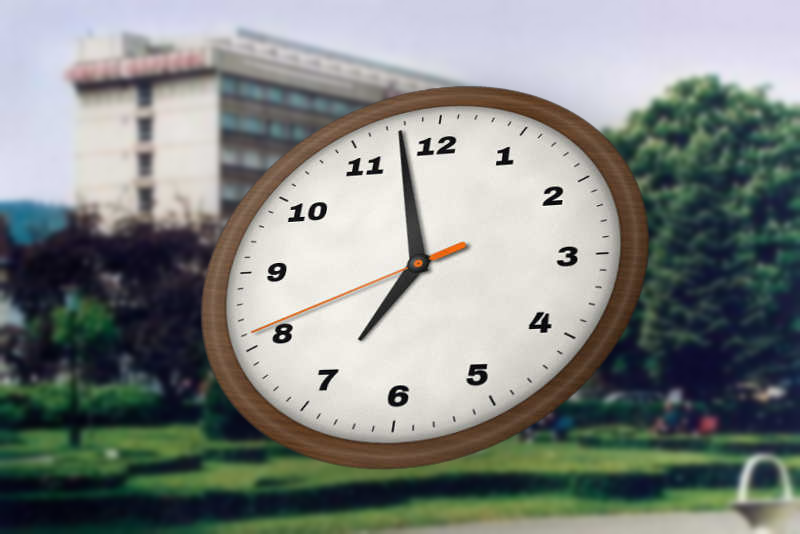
6:57:41
